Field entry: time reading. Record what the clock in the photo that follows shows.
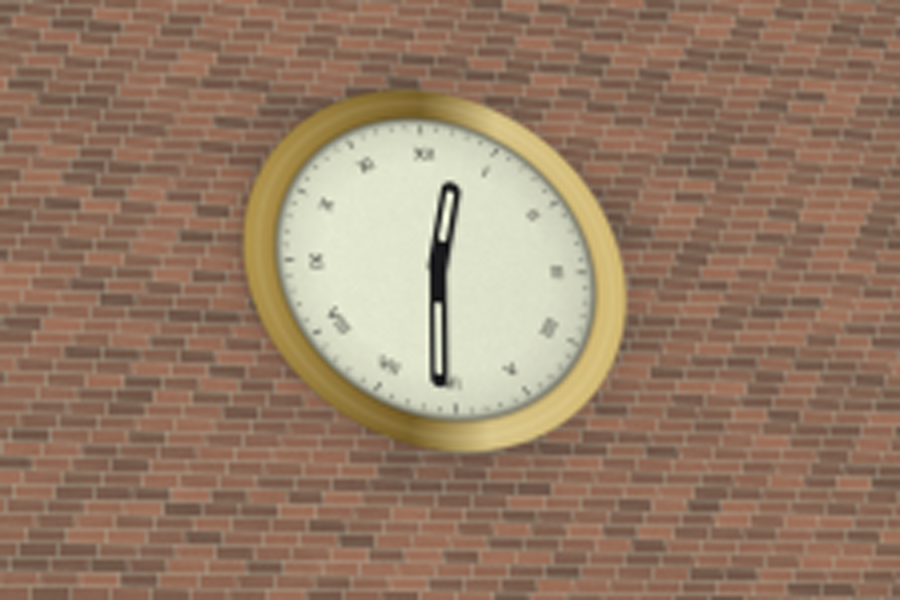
12:31
